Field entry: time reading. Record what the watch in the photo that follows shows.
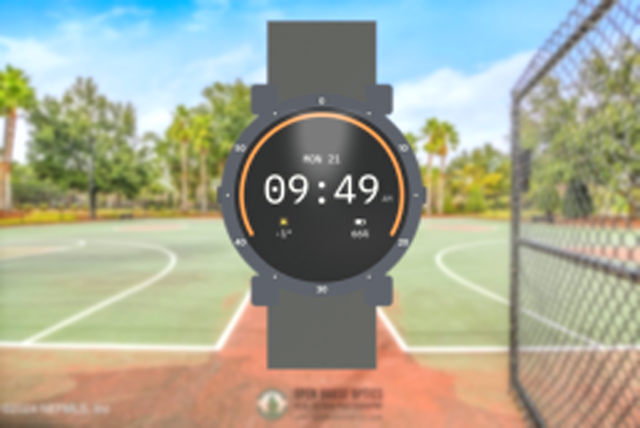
9:49
